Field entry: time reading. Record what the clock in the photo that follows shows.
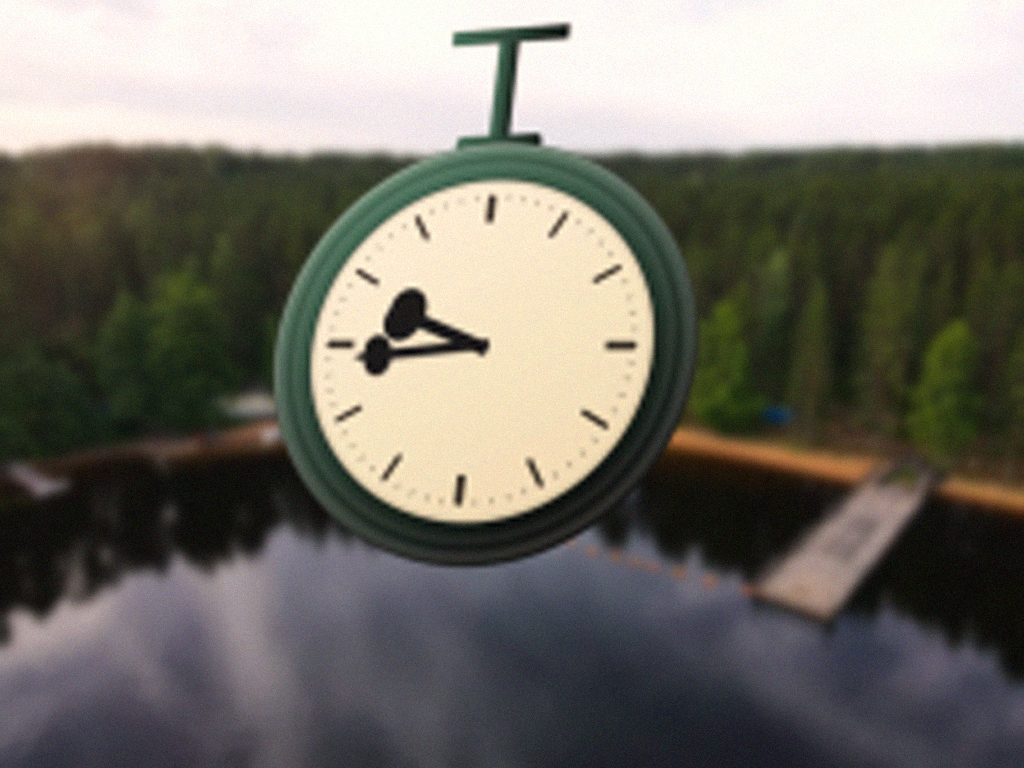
9:44
